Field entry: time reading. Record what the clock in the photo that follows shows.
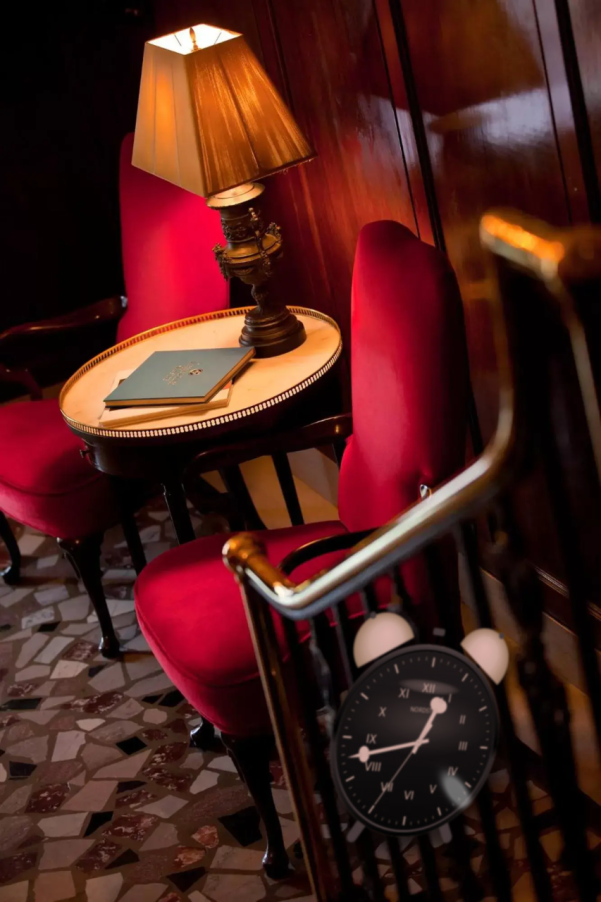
12:42:35
